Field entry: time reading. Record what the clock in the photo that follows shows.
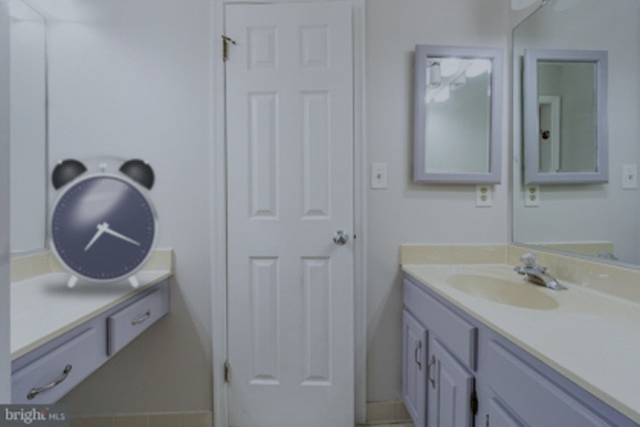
7:19
